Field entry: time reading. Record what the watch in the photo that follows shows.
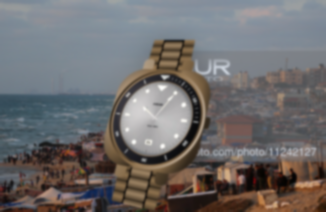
10:05
